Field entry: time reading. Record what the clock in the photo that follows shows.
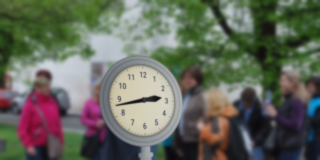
2:43
